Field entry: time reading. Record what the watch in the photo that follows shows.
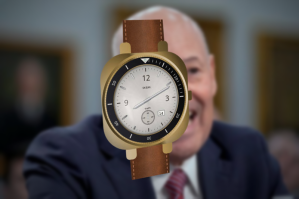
8:11
